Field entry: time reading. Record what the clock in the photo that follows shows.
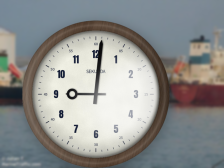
9:01
